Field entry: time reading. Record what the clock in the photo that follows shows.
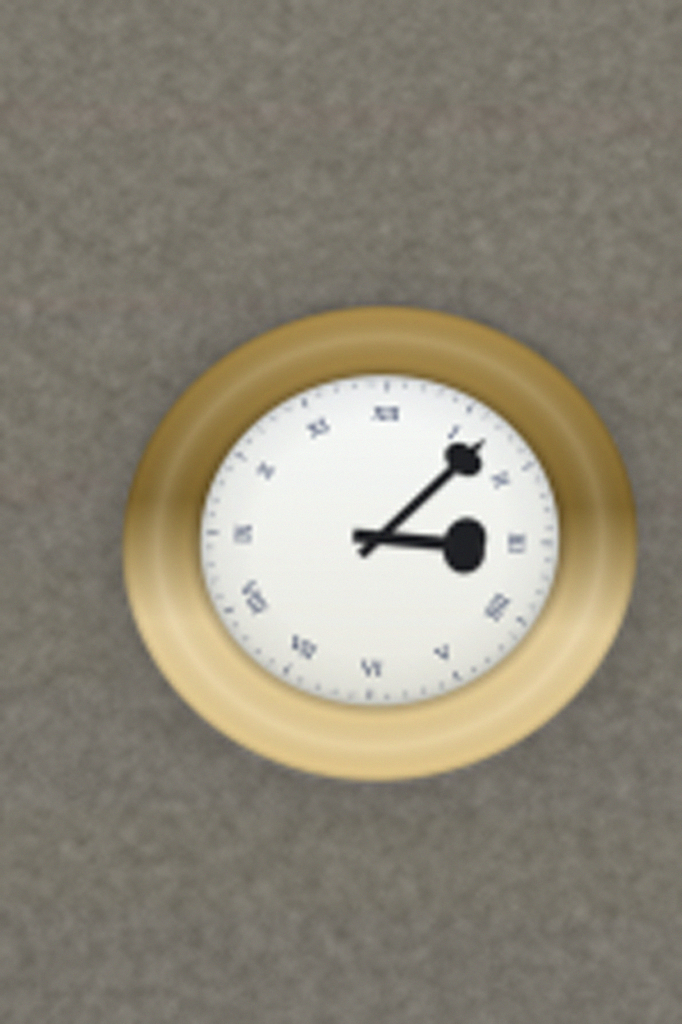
3:07
